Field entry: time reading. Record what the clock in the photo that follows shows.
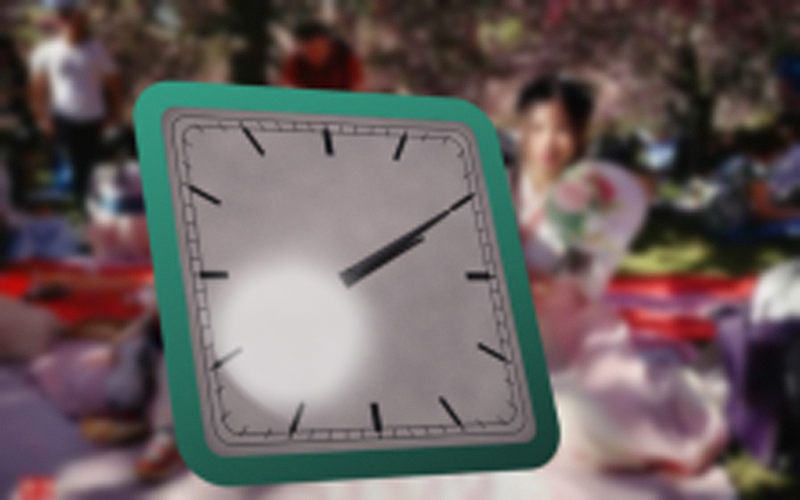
2:10
